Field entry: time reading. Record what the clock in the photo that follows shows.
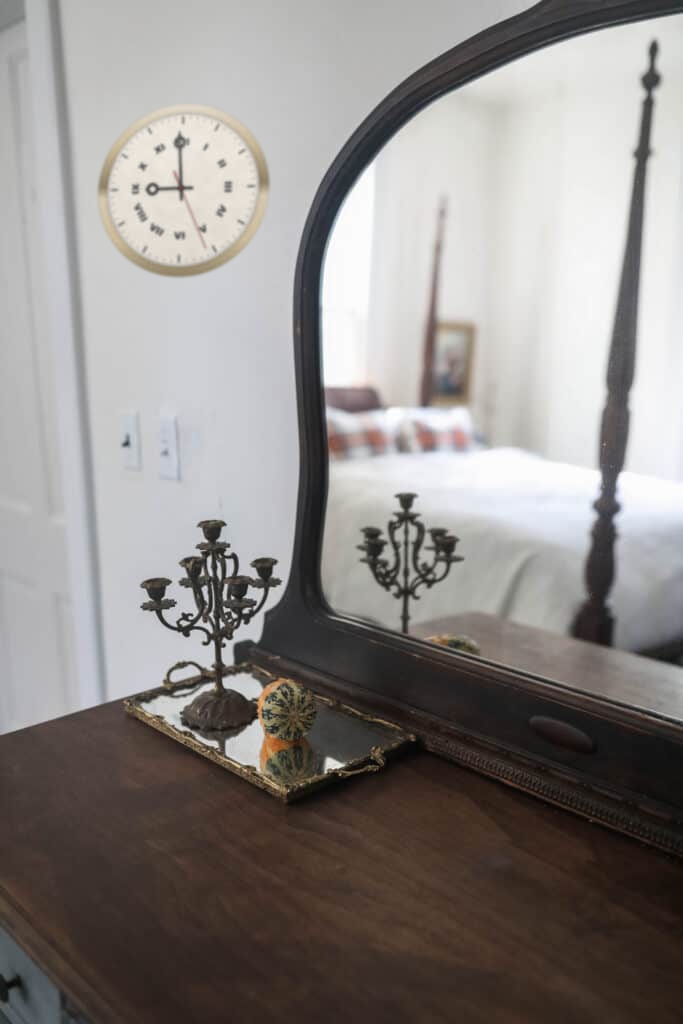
8:59:26
